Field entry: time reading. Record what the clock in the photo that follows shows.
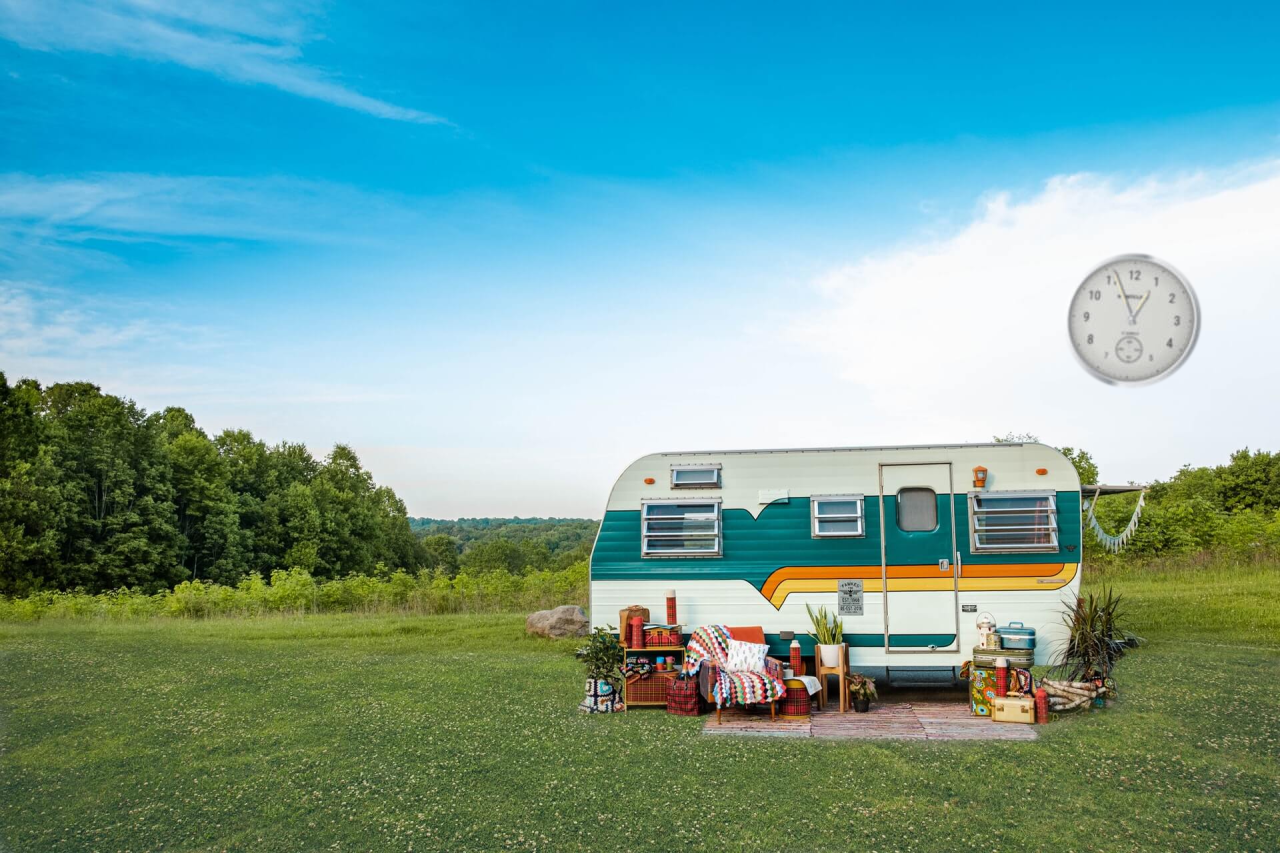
12:56
